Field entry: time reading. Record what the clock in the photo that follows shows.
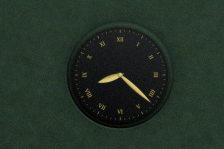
8:22
